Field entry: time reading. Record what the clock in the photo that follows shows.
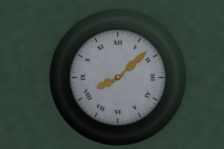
8:08
